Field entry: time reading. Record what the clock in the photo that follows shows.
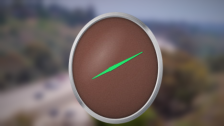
8:11
